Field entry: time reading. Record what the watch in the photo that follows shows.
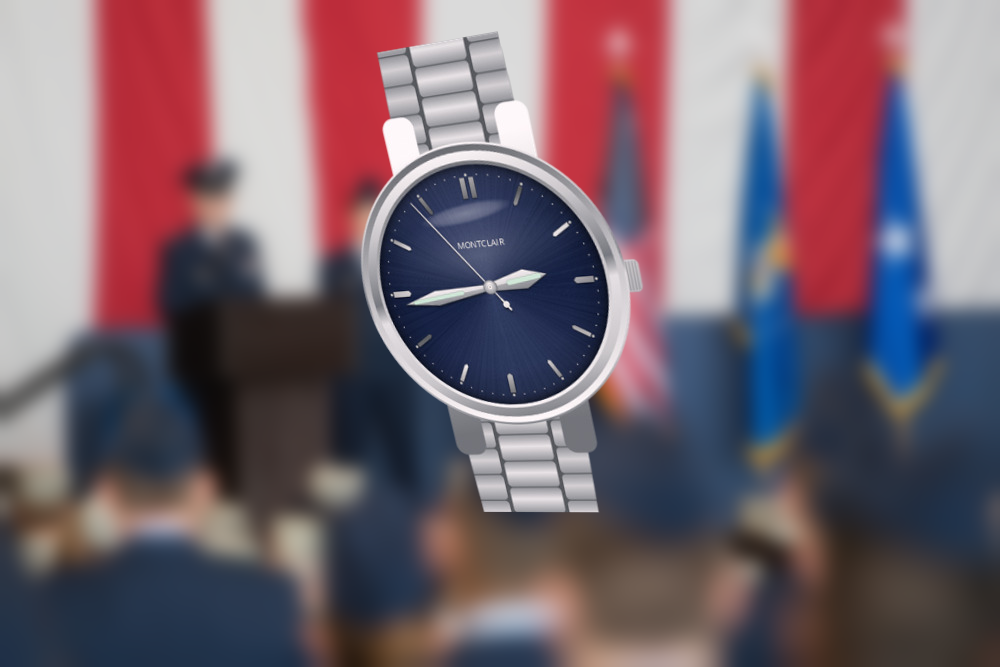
2:43:54
